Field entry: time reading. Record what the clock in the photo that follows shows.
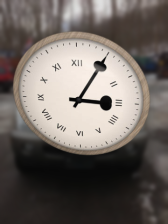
3:05
